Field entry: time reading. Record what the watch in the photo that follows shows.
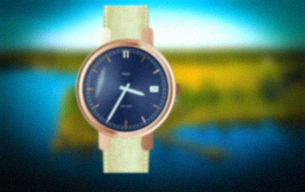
3:35
